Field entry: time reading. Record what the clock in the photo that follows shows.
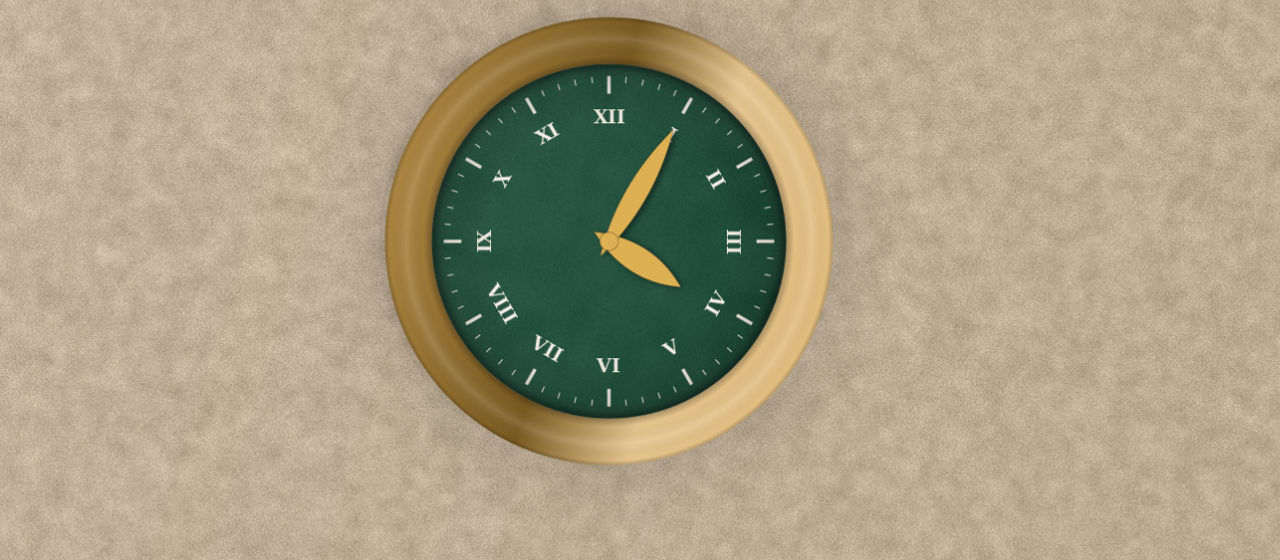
4:05
